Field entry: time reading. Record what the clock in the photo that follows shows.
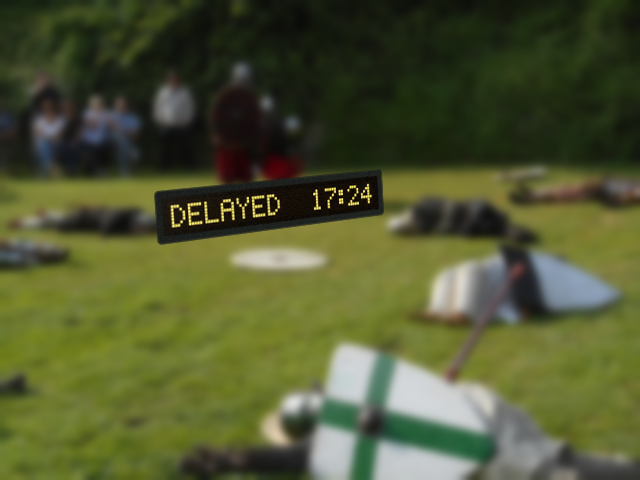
17:24
